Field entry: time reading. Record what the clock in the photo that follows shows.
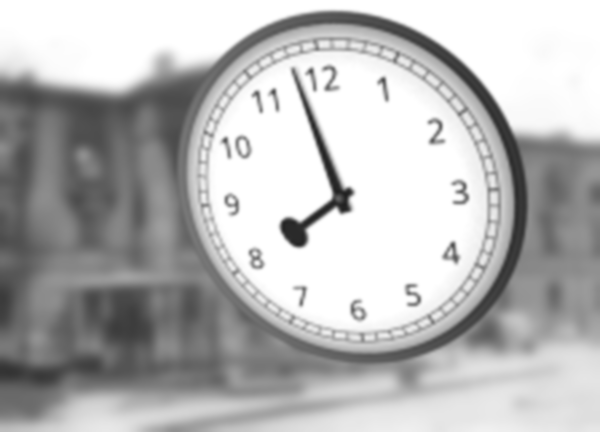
7:58
